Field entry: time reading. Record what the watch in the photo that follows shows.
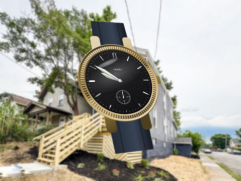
9:51
